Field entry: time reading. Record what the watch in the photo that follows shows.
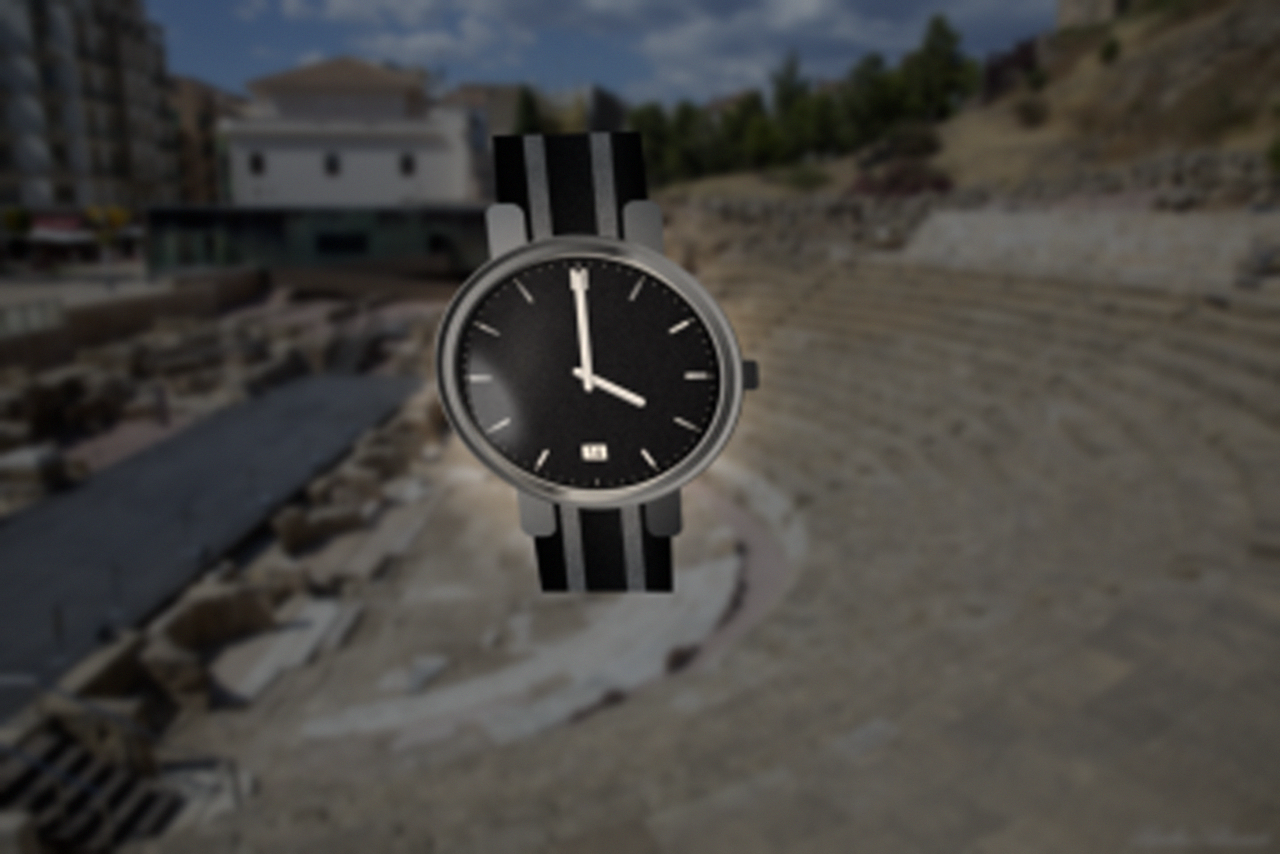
4:00
